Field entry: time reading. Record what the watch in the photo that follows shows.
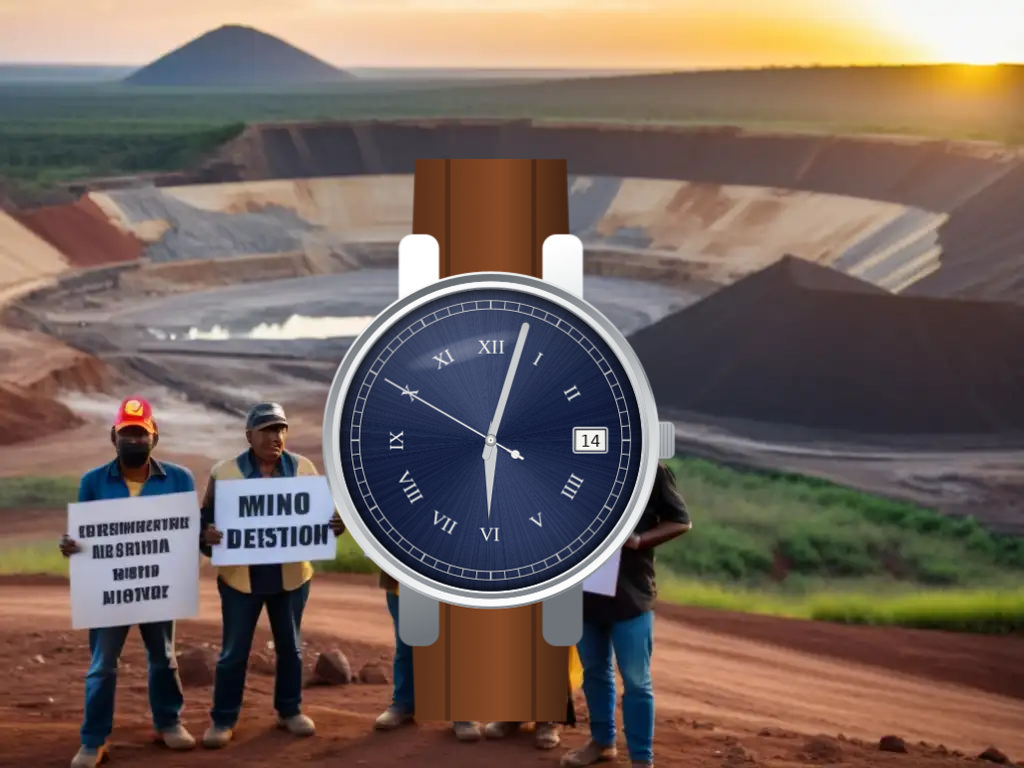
6:02:50
